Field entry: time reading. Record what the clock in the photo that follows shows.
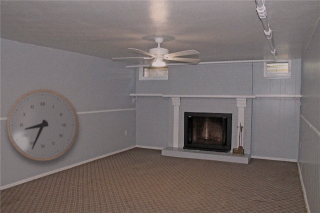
8:34
